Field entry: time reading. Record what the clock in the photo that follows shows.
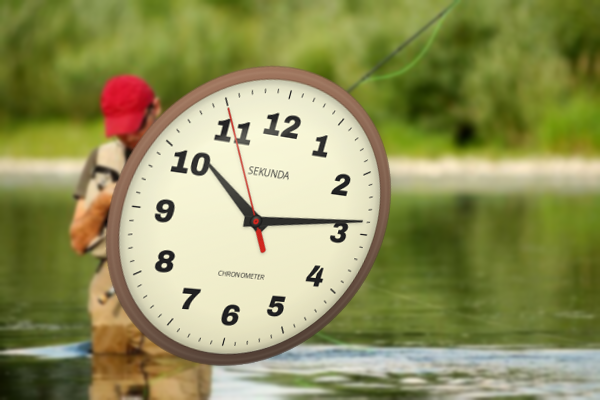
10:13:55
